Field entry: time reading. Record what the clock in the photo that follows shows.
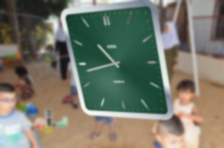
10:43
